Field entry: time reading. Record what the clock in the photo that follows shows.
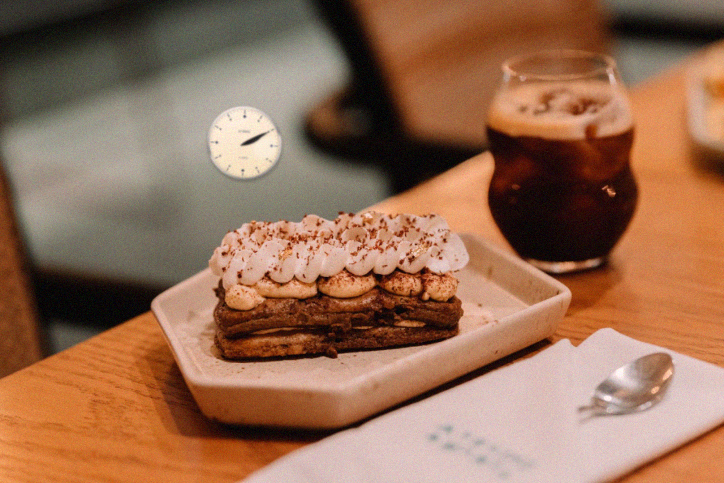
2:10
